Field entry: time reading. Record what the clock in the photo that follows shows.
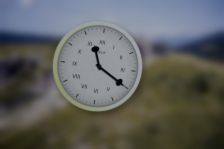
11:20
